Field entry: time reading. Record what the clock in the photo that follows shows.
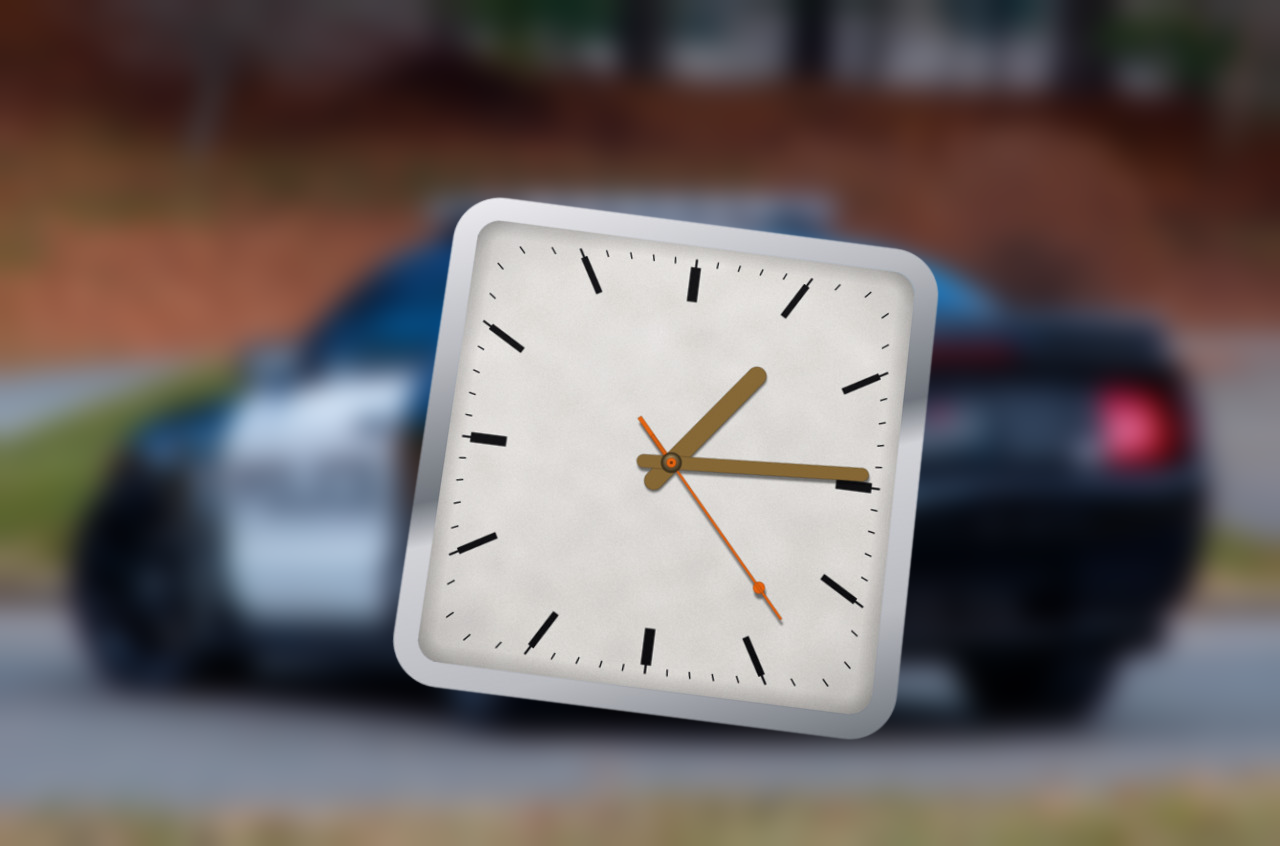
1:14:23
